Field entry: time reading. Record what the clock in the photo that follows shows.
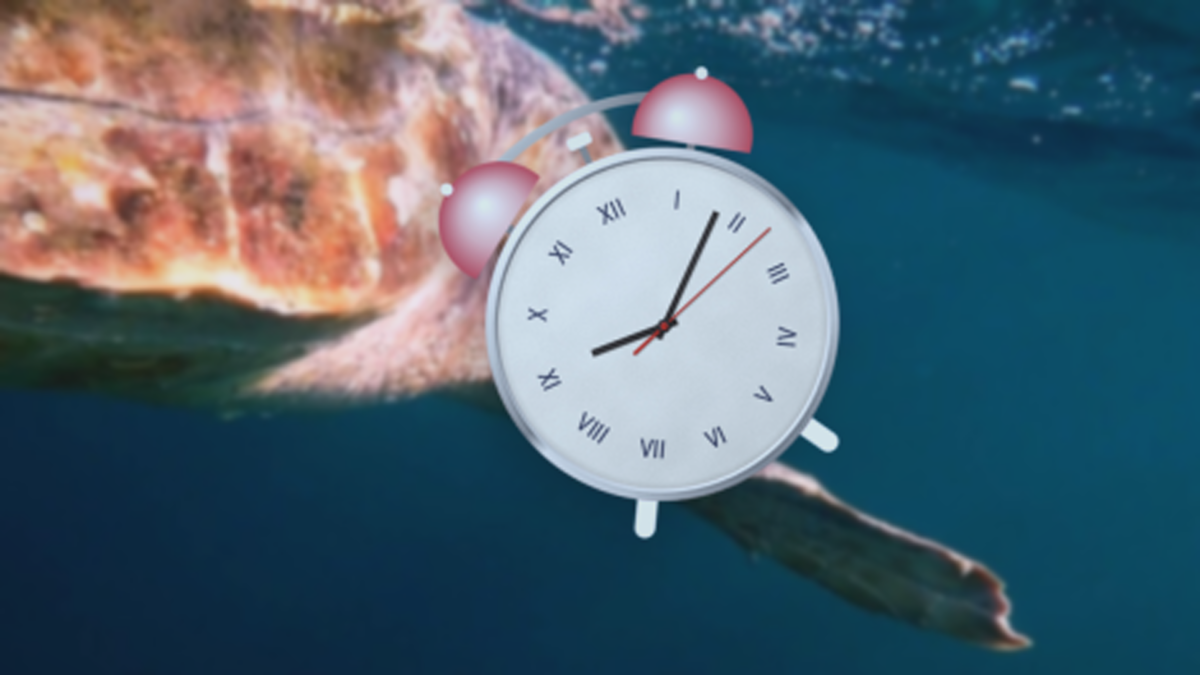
9:08:12
